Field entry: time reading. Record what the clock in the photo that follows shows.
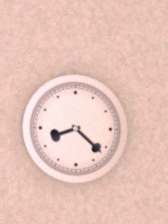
8:22
